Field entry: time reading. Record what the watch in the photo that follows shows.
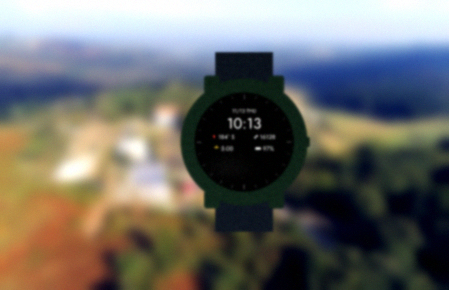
10:13
